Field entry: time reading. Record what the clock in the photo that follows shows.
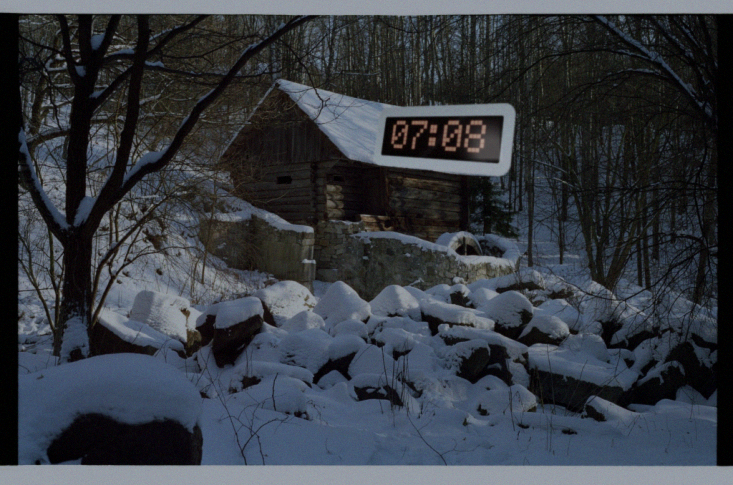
7:08
